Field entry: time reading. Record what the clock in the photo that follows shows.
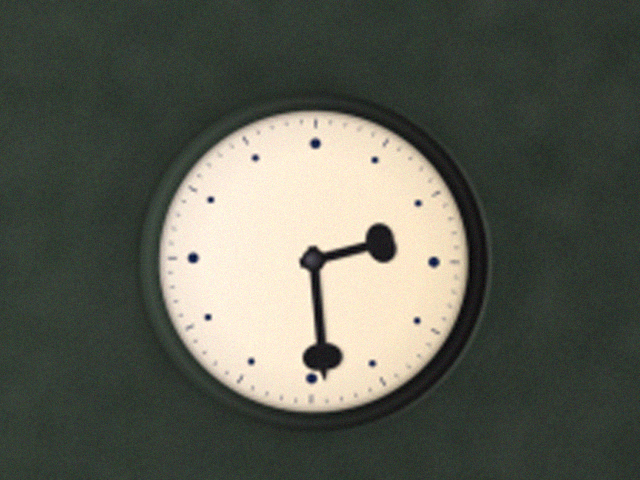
2:29
